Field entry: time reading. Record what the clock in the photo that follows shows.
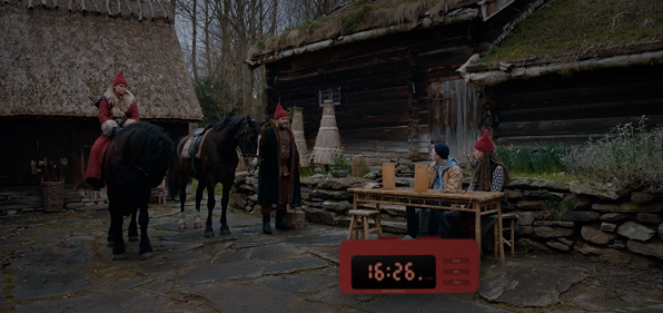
16:26
